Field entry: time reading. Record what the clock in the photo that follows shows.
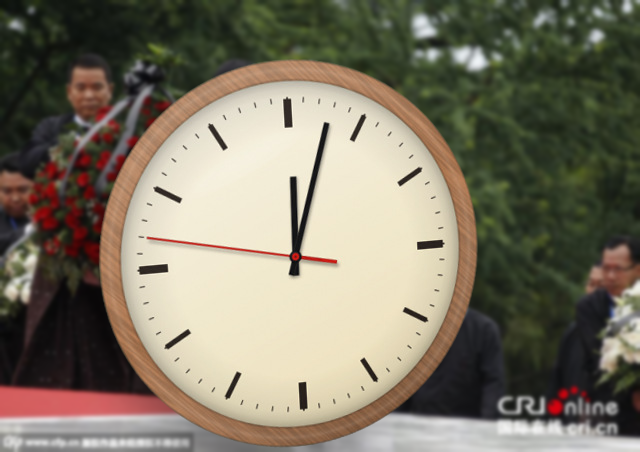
12:02:47
